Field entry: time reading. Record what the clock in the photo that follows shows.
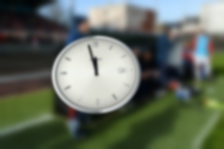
11:58
